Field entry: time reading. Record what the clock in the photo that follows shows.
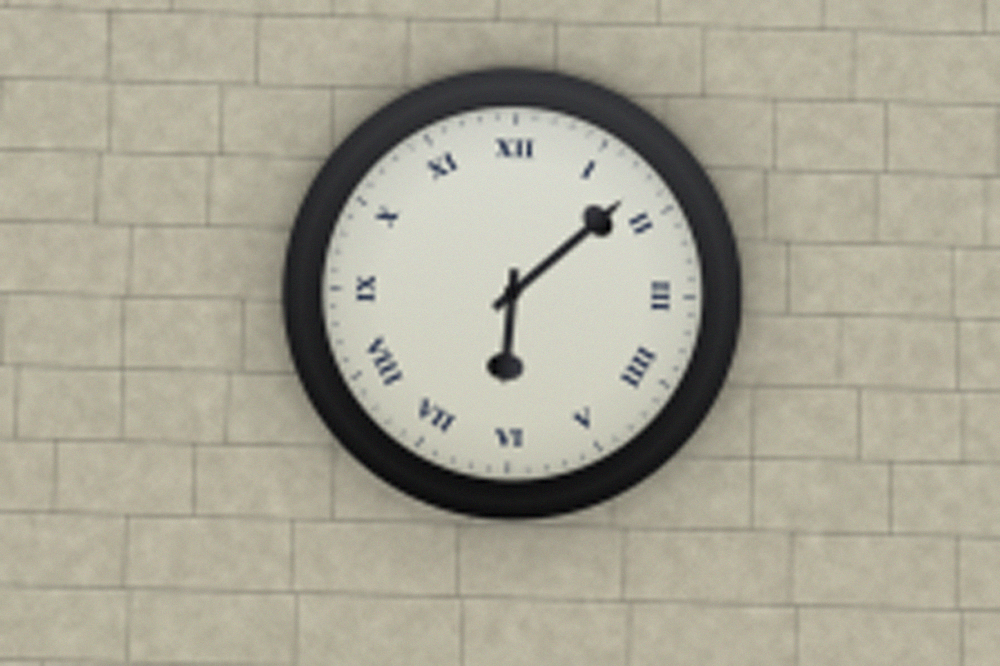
6:08
